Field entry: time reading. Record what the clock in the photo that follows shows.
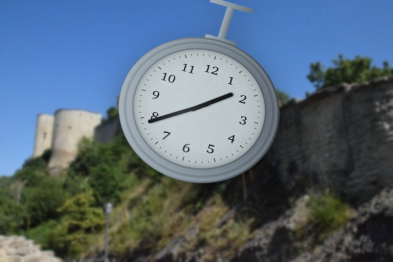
1:39
